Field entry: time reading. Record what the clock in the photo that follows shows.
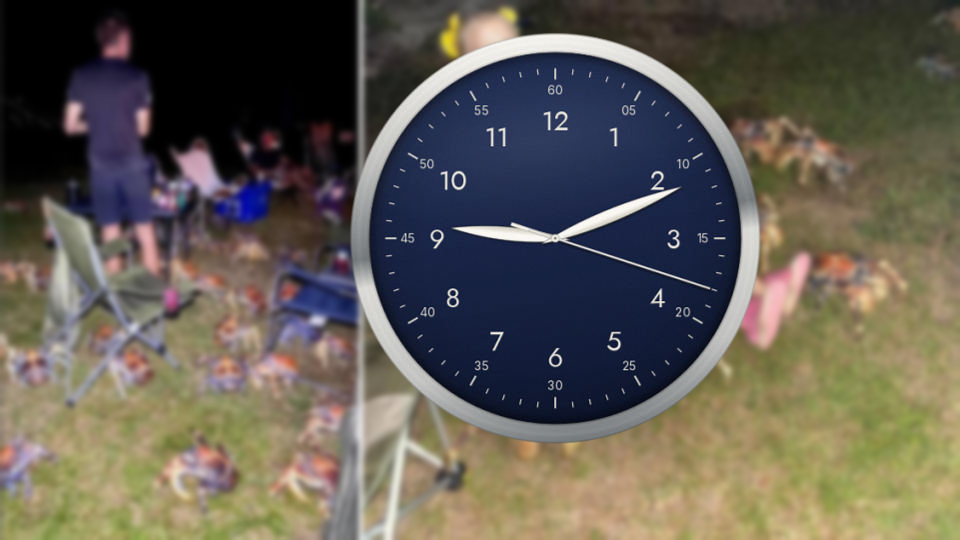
9:11:18
